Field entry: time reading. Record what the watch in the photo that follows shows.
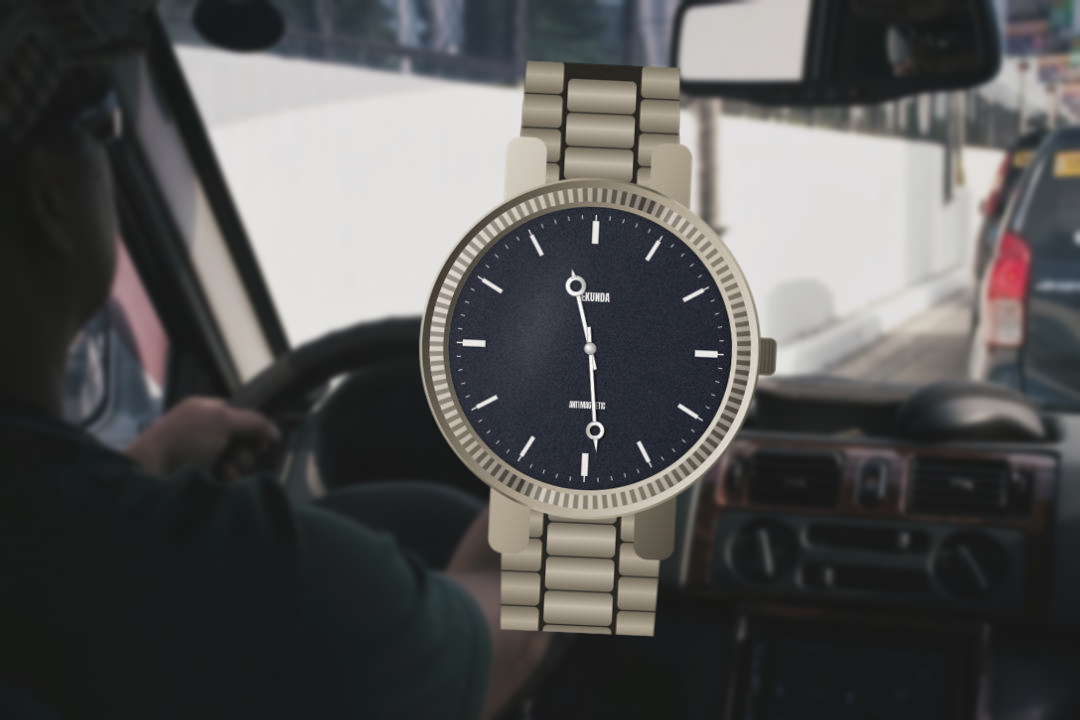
11:29
